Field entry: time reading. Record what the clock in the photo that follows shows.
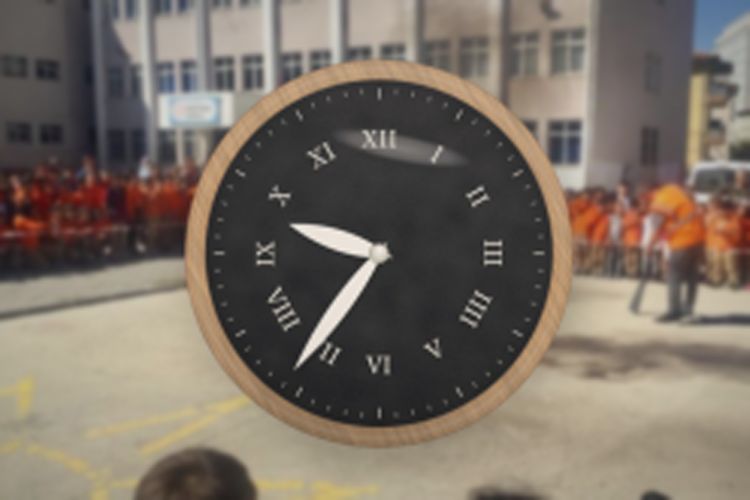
9:36
